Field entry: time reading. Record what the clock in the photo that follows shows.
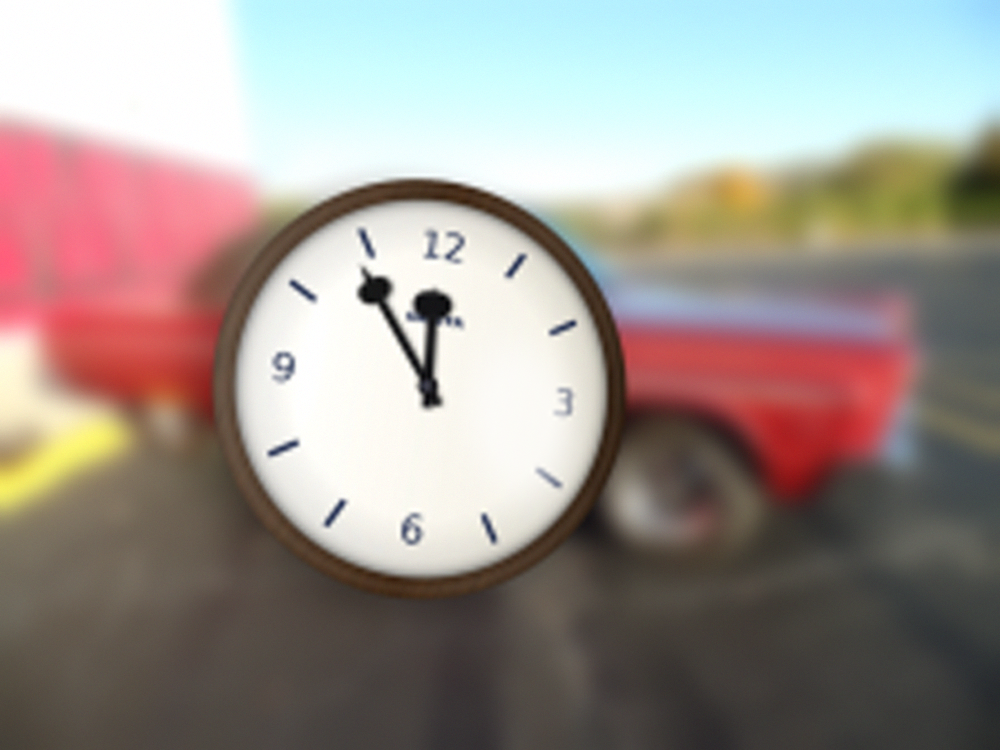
11:54
